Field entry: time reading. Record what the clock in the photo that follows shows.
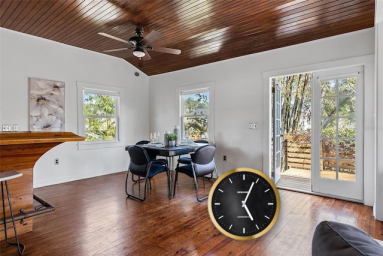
5:04
